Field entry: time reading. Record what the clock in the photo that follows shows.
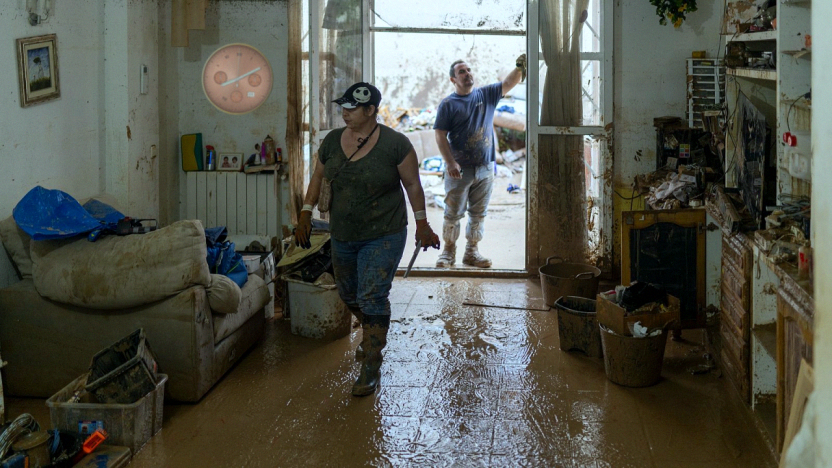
8:10
